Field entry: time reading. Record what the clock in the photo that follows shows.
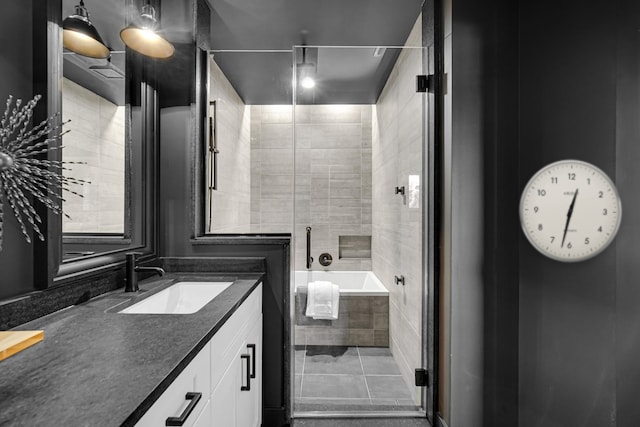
12:32
